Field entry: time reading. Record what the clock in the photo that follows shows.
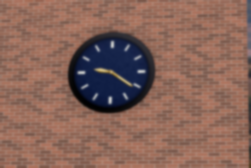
9:21
